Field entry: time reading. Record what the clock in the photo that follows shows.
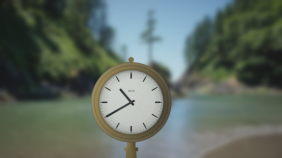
10:40
